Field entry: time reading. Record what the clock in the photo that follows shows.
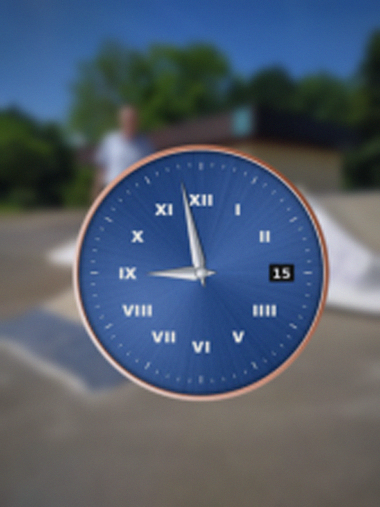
8:58
